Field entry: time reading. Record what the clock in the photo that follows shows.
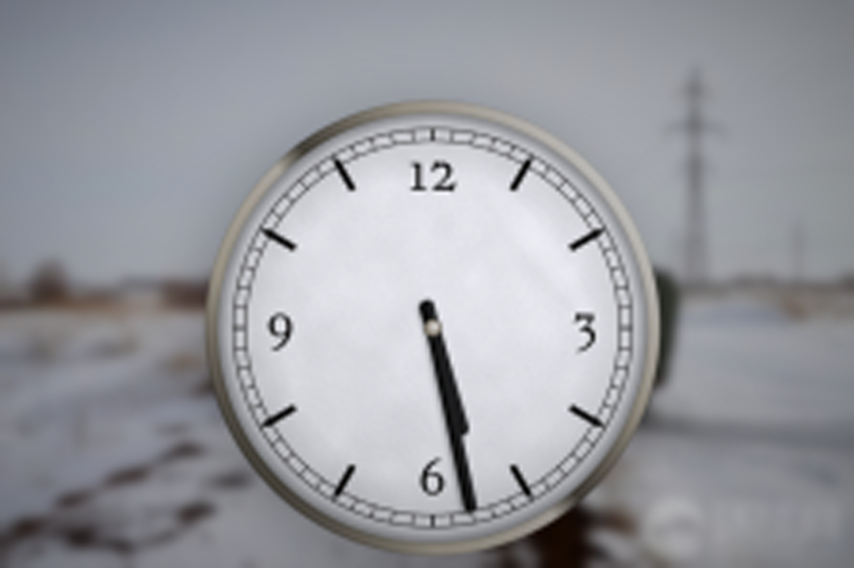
5:28
